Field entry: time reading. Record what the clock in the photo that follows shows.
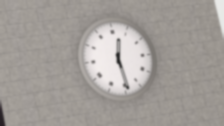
12:29
